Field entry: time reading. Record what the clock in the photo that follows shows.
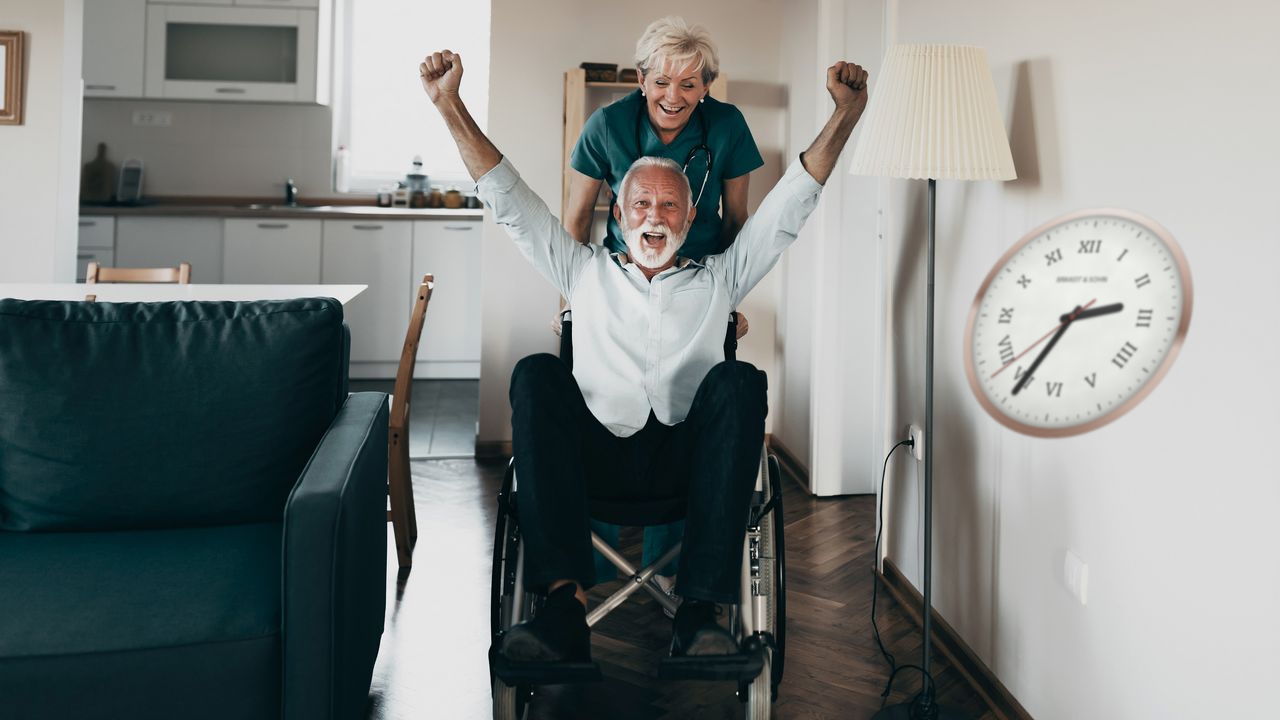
2:34:38
